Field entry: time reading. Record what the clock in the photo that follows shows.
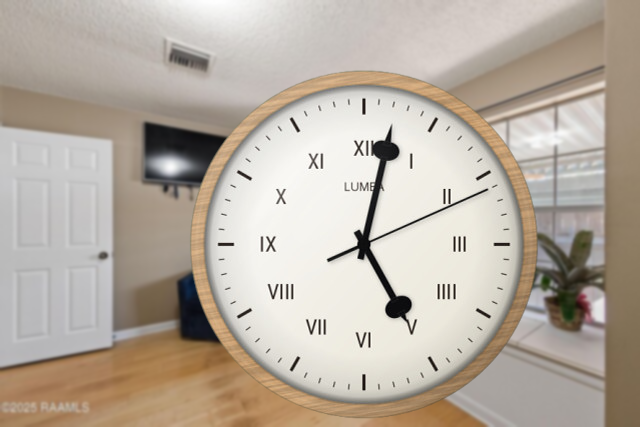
5:02:11
